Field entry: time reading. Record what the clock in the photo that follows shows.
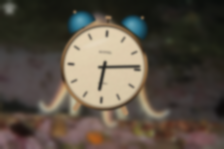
6:14
